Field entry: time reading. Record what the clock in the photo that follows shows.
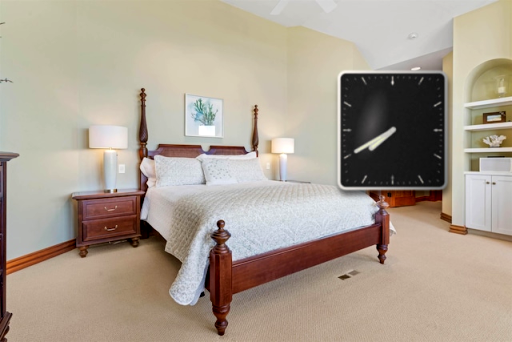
7:40
